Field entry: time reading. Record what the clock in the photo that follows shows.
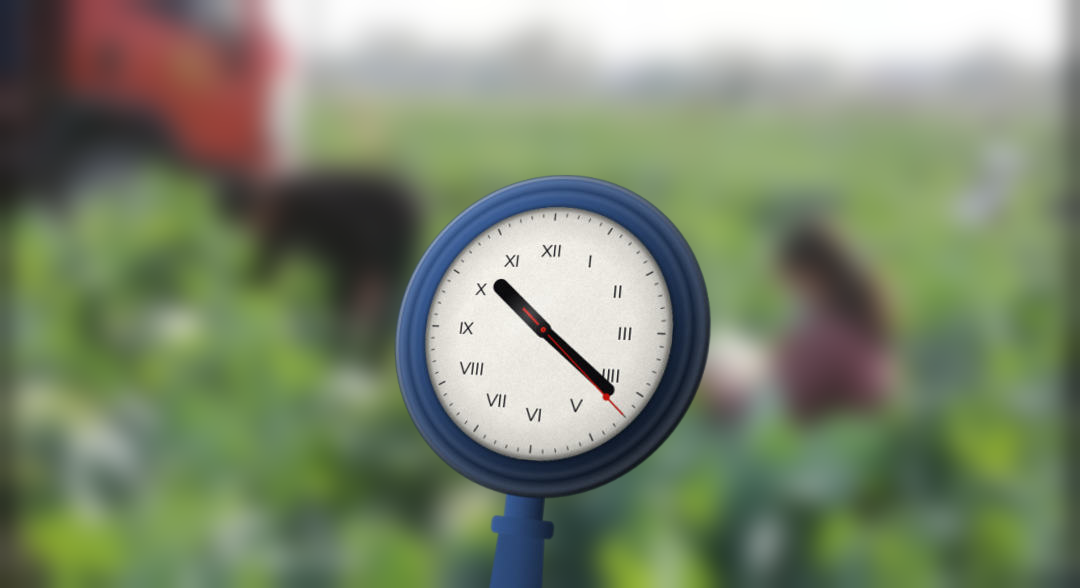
10:21:22
